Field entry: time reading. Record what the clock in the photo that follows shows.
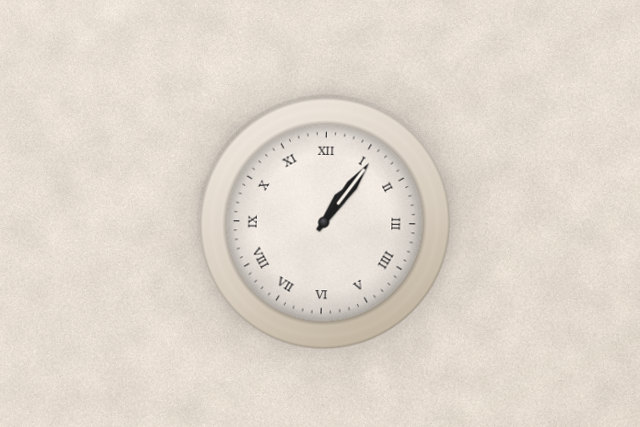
1:06
